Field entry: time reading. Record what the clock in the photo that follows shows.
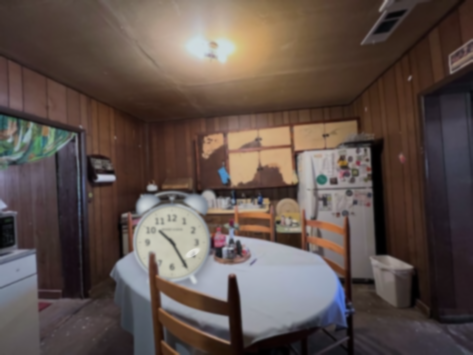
10:25
